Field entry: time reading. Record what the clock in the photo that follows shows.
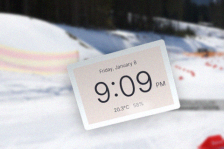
9:09
